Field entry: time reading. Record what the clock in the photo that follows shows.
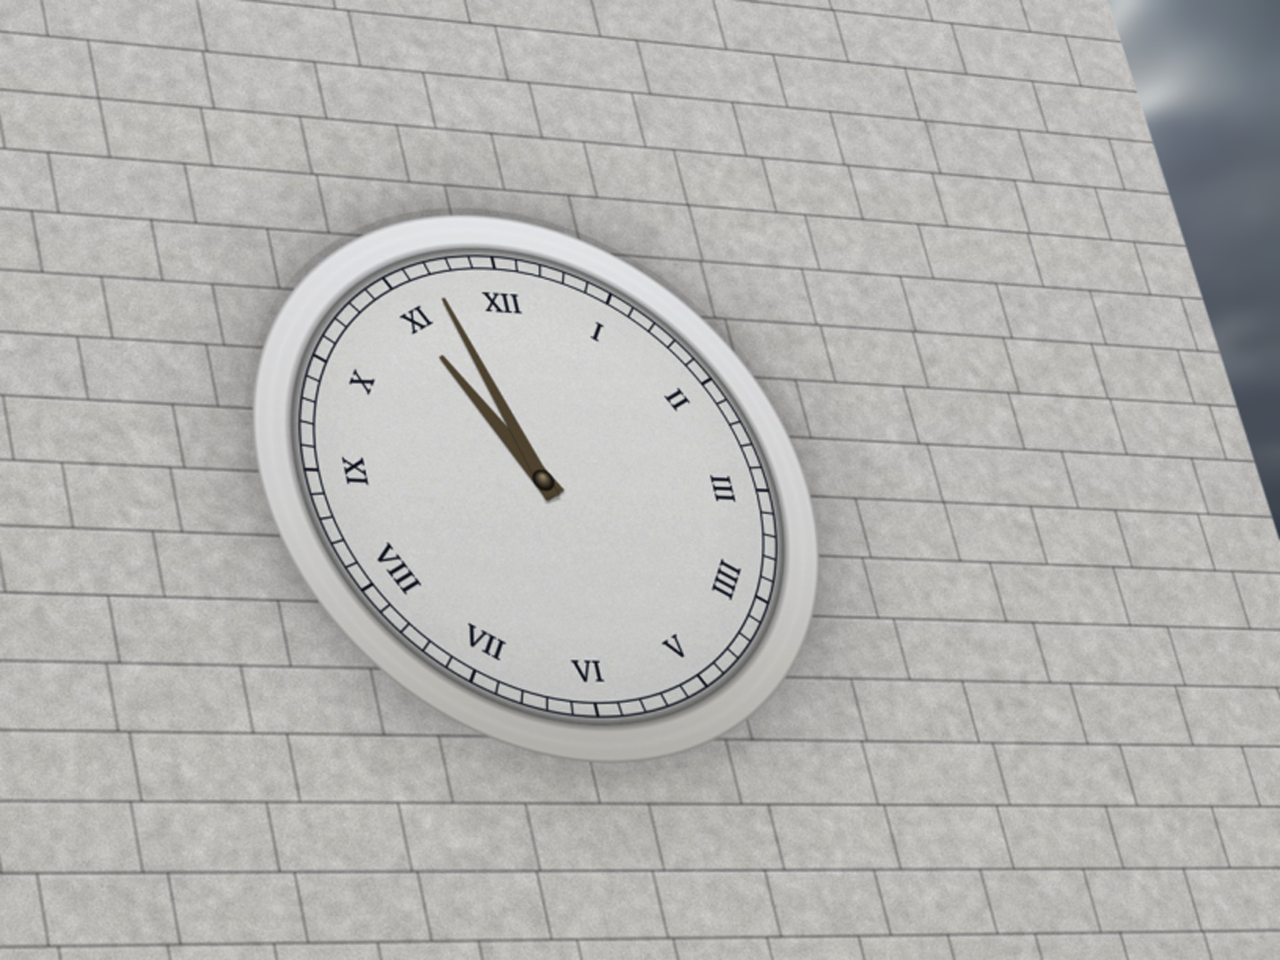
10:57
